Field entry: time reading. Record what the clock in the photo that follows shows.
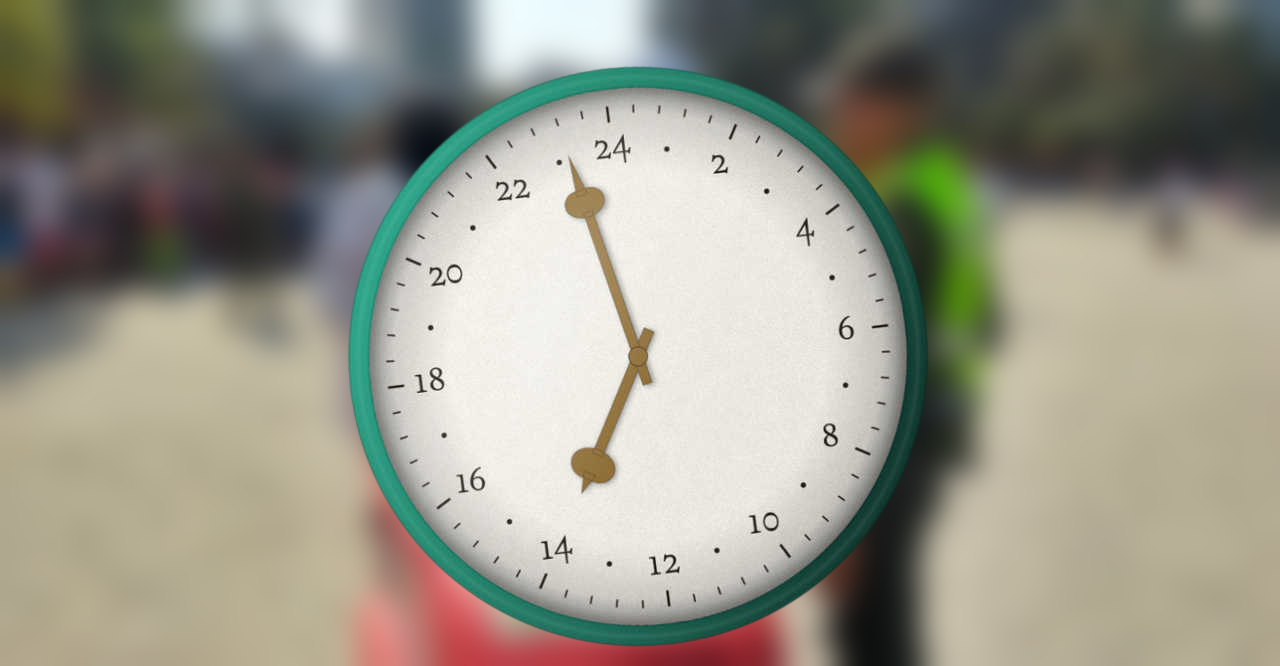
13:58
